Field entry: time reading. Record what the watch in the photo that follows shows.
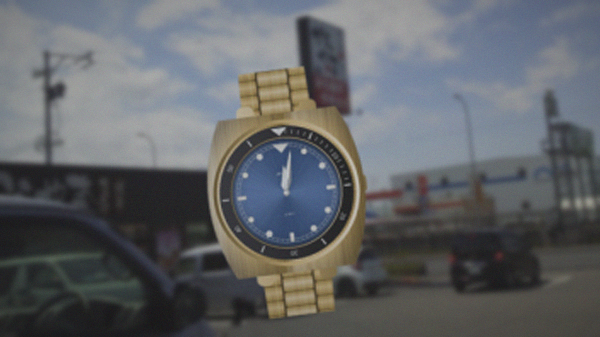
12:02
